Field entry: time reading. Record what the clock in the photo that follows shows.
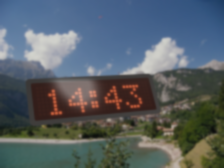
14:43
